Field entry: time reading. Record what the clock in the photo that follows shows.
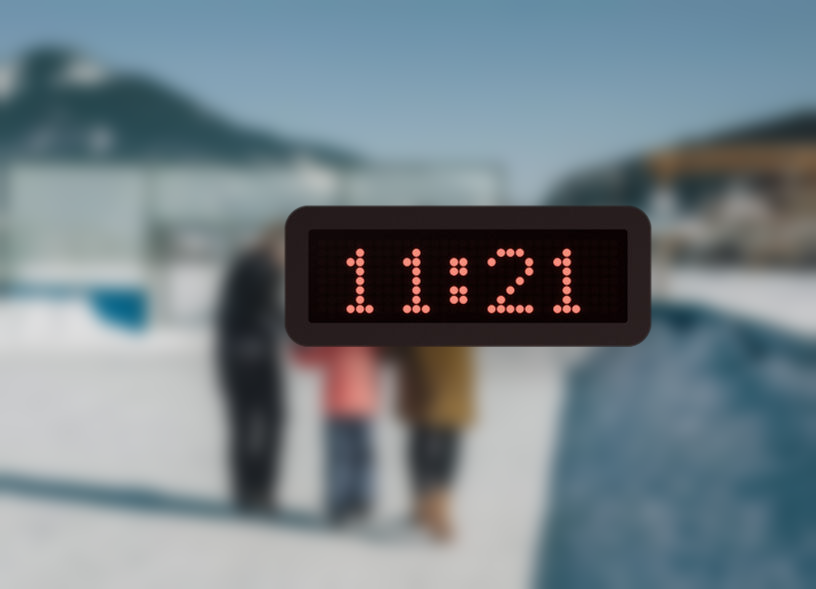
11:21
